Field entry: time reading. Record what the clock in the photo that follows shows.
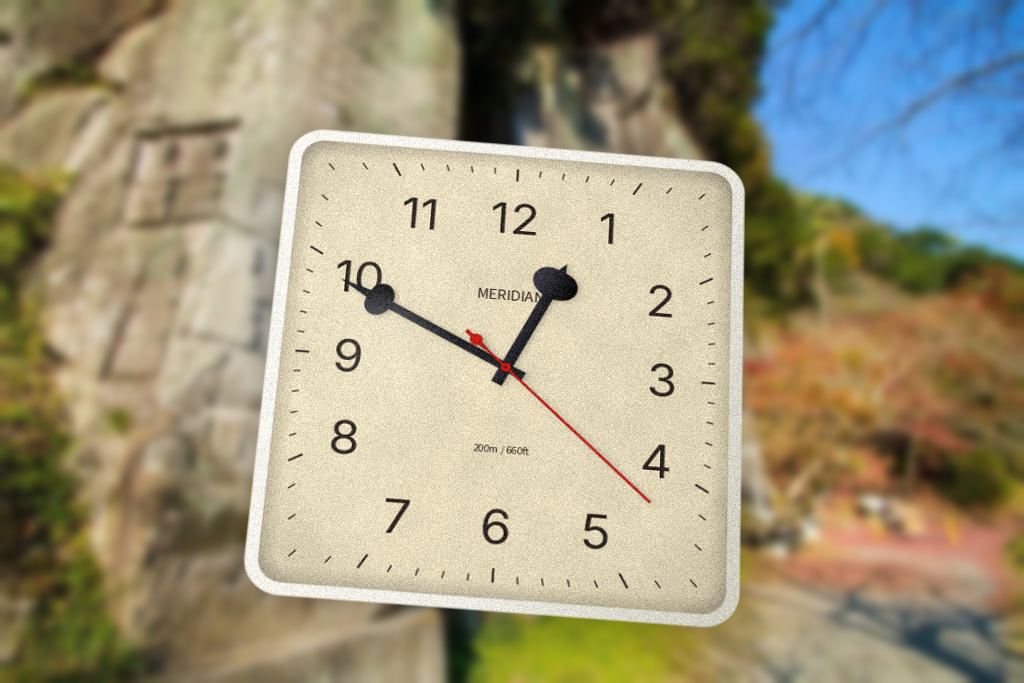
12:49:22
